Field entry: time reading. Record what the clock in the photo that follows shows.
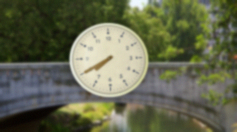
7:40
